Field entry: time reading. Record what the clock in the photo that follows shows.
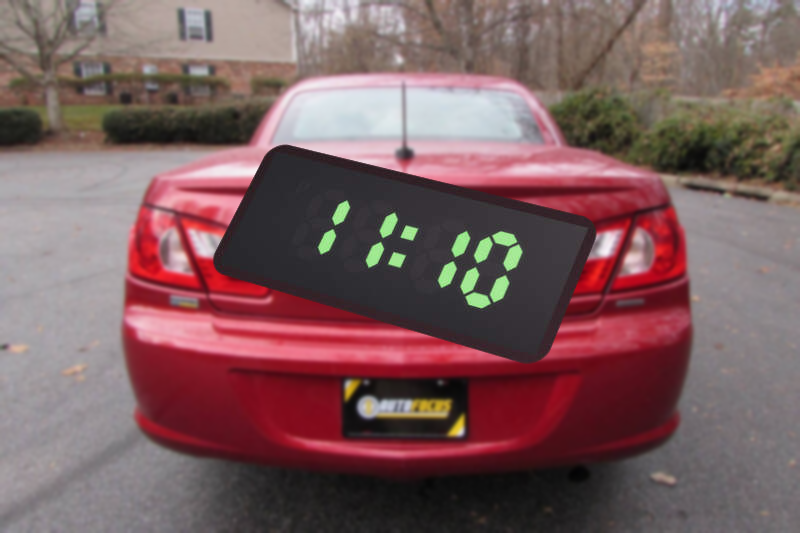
11:10
